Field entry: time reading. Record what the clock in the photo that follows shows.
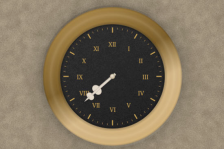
7:38
